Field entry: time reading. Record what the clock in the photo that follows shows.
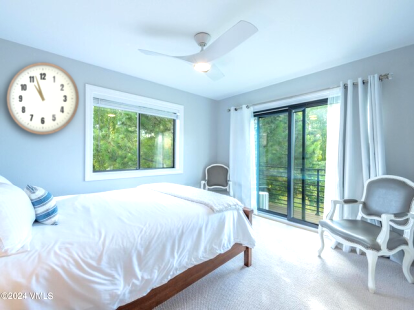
10:57
